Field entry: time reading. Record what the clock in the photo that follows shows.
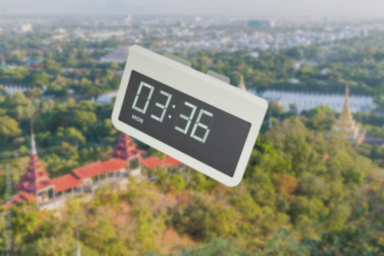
3:36
